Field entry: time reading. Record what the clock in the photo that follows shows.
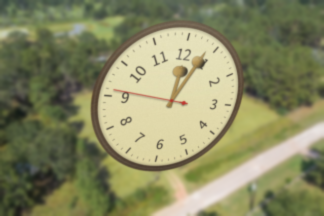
12:03:46
